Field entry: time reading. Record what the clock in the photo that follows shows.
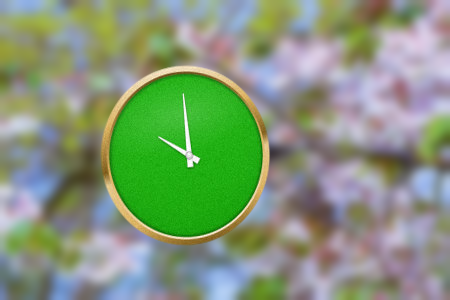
9:59
